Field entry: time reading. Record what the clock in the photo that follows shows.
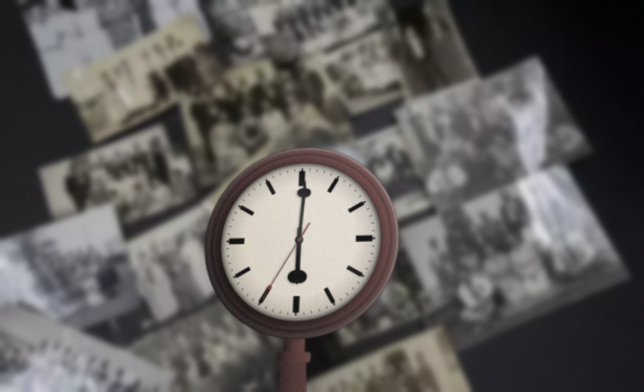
6:00:35
